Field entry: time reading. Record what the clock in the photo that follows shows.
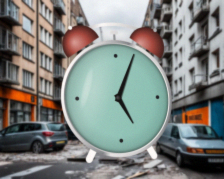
5:04
